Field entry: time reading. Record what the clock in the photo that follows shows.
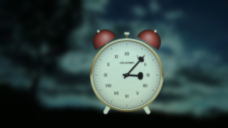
3:07
